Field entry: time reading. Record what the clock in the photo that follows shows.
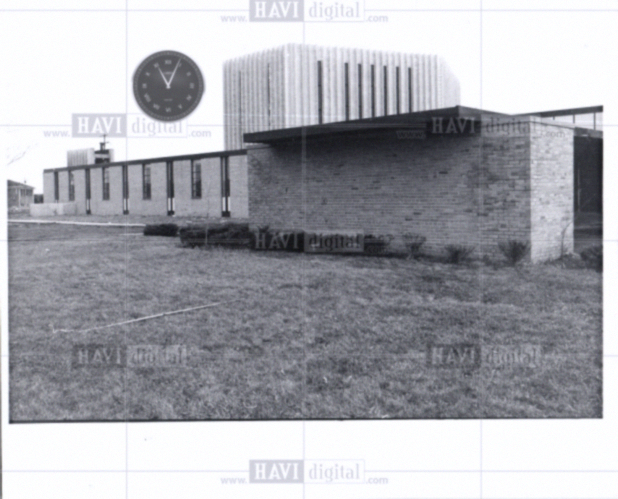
11:04
